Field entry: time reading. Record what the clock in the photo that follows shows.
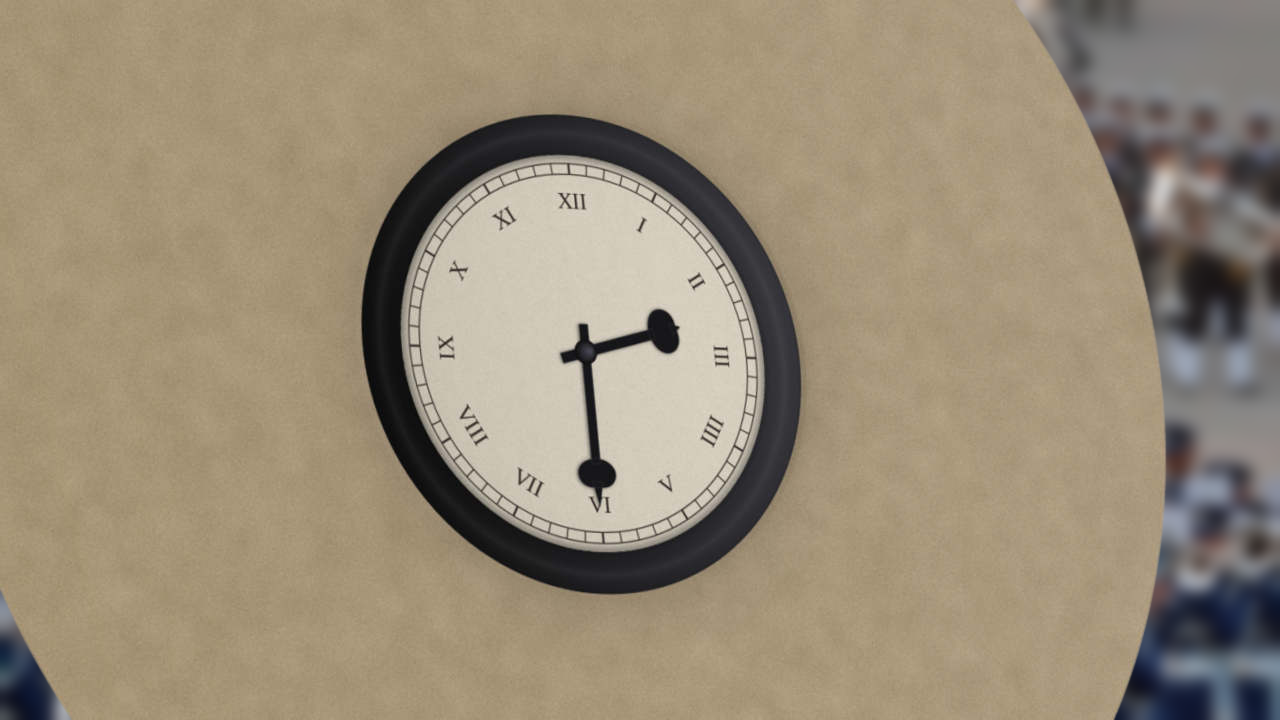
2:30
